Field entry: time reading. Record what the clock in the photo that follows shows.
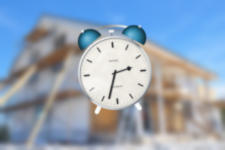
2:33
